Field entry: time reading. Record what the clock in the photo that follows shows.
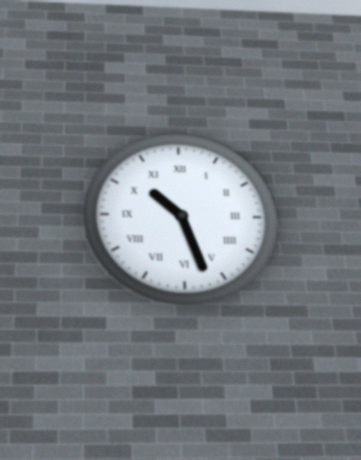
10:27
